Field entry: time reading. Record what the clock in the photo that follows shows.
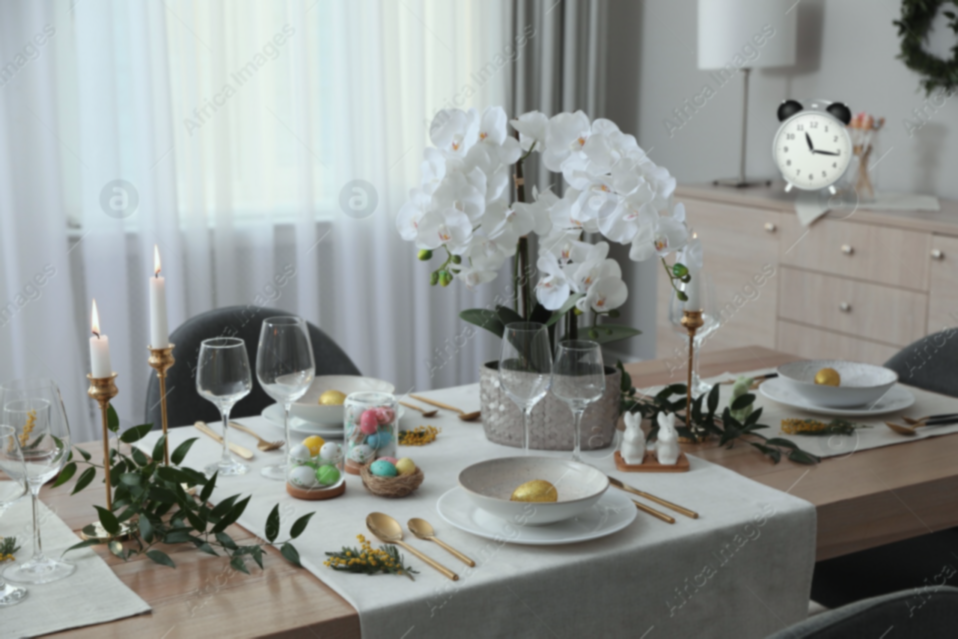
11:16
